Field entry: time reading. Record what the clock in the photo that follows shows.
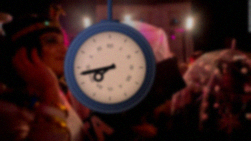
7:43
